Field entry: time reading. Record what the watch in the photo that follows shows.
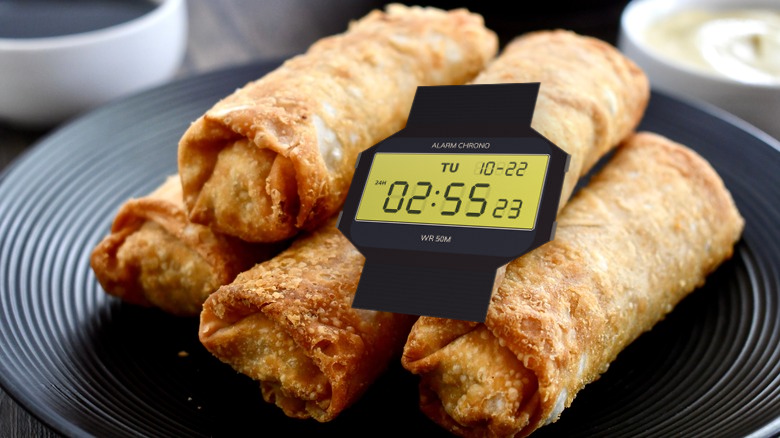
2:55:23
